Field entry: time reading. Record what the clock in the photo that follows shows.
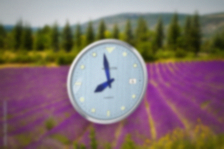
7:58
